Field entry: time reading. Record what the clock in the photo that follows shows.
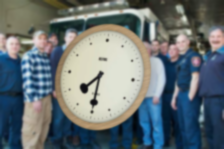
7:30
